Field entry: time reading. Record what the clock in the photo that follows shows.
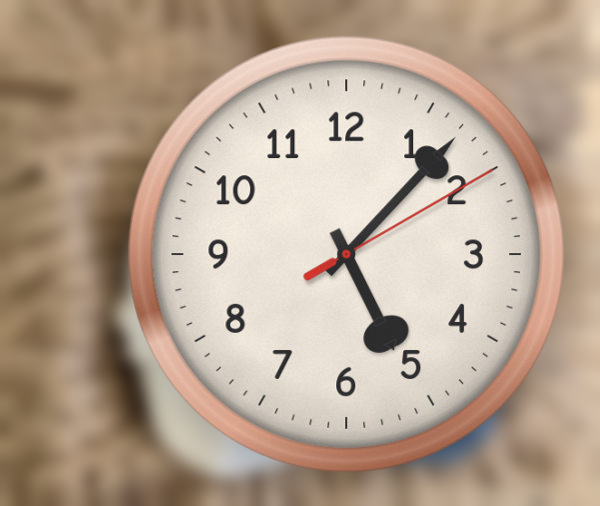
5:07:10
